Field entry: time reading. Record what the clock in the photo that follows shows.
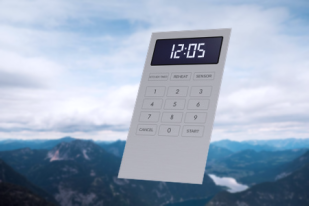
12:05
